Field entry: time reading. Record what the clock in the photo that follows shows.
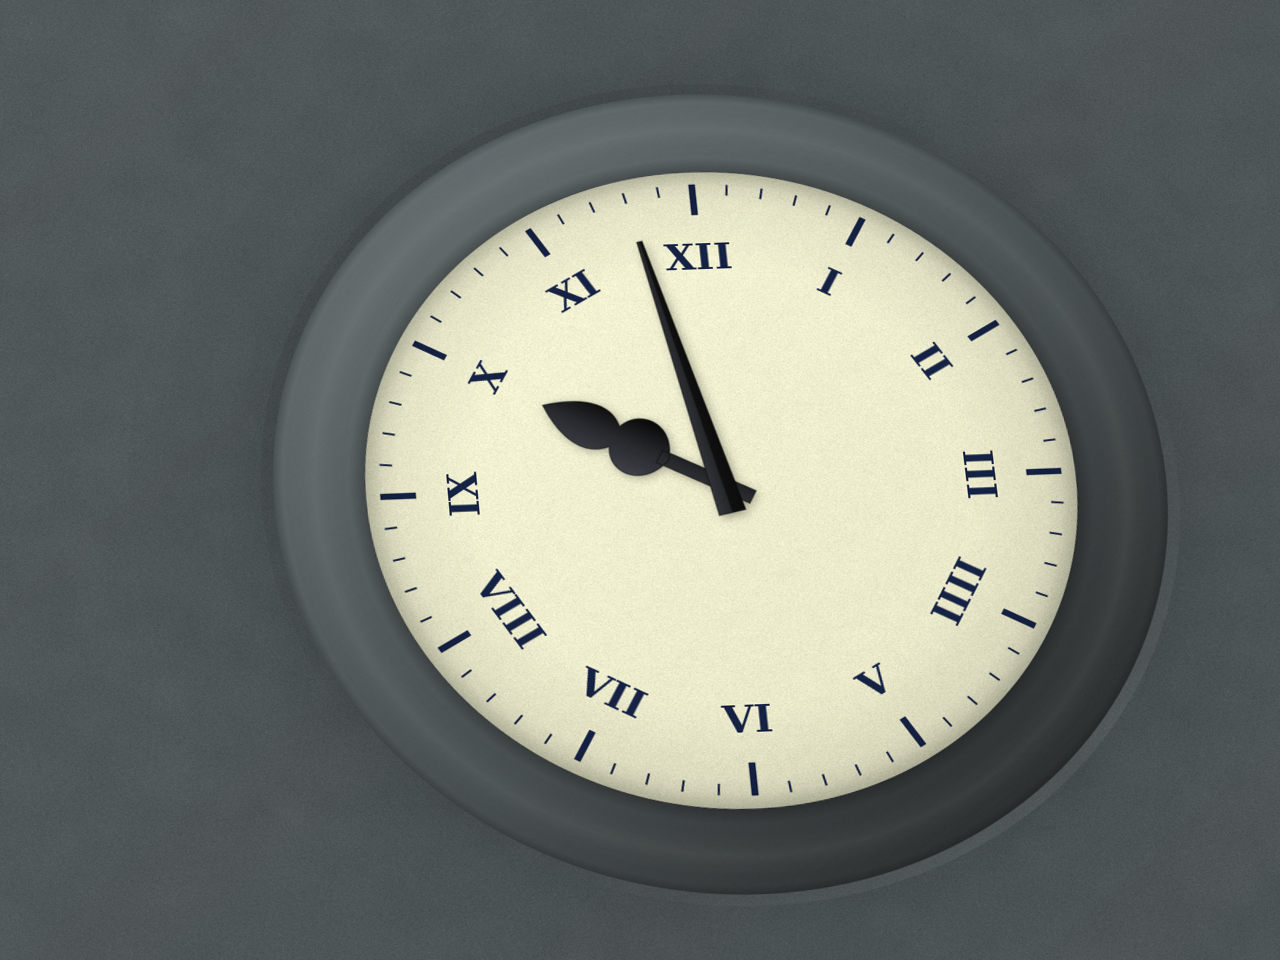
9:58
